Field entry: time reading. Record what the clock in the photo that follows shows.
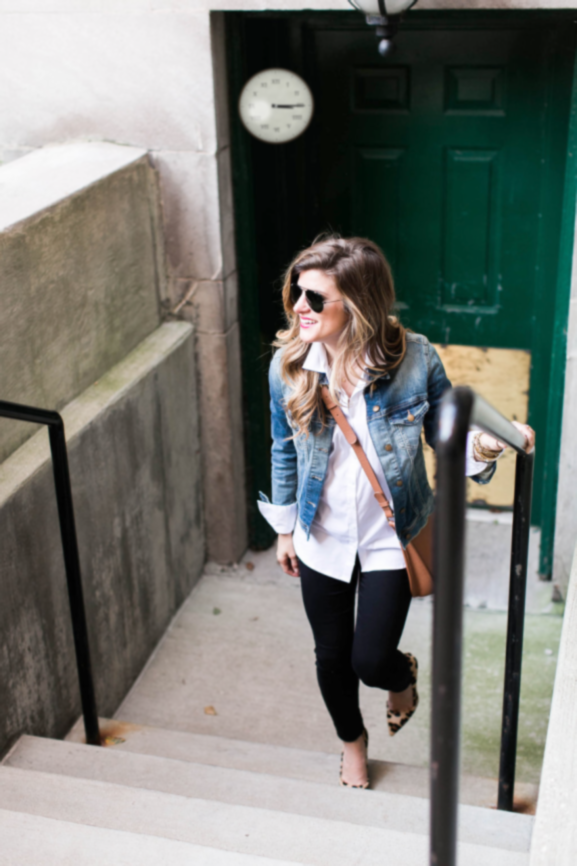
3:15
